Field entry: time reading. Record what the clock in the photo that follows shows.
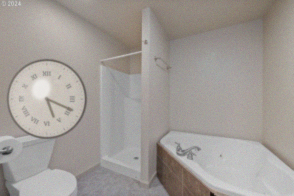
5:19
